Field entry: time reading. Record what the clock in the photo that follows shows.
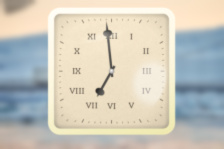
6:59
